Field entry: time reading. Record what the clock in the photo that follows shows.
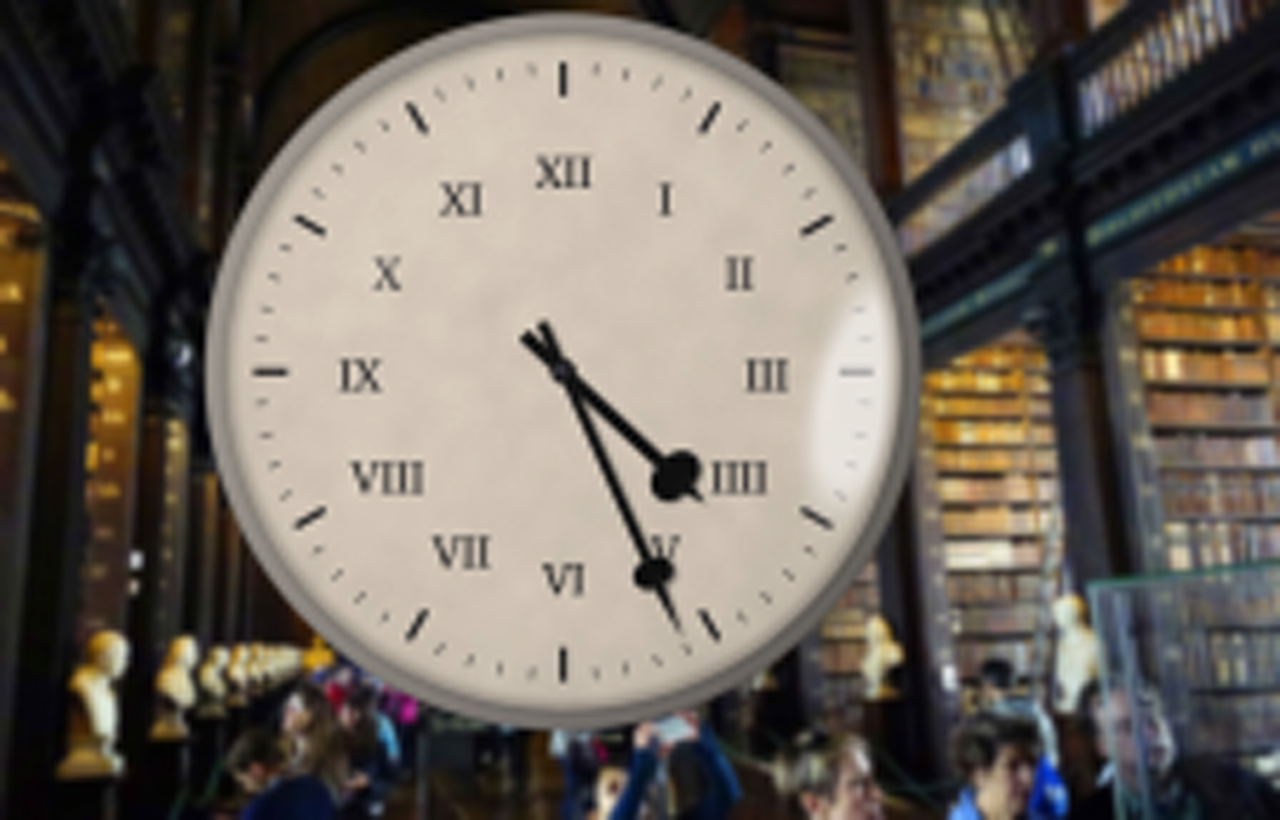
4:26
